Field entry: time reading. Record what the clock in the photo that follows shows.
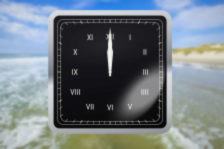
12:00
